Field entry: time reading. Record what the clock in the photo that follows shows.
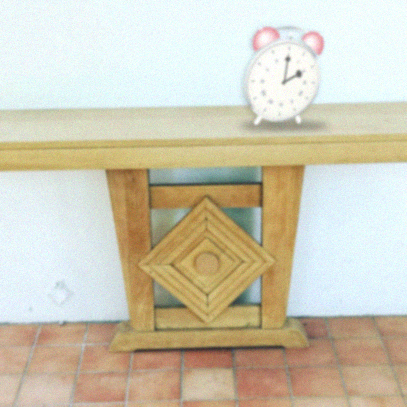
2:00
